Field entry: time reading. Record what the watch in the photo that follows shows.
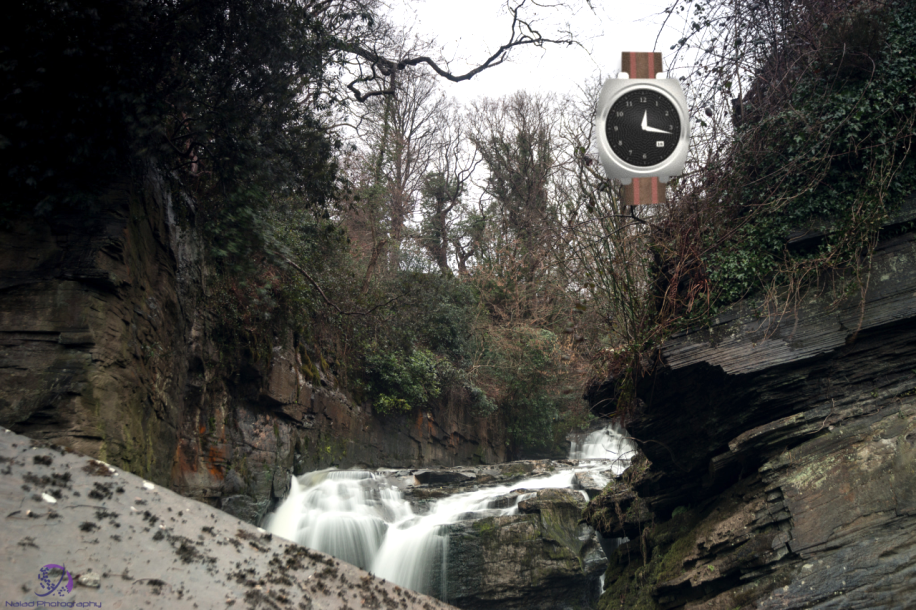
12:17
